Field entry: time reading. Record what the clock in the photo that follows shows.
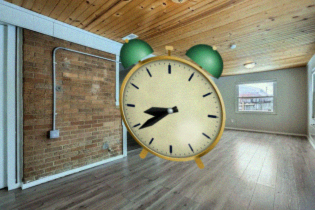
8:39
